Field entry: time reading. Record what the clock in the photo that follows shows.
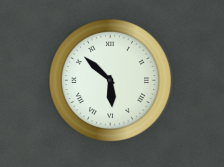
5:52
